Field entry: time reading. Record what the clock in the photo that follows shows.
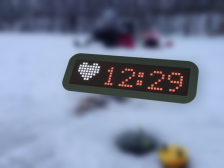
12:29
